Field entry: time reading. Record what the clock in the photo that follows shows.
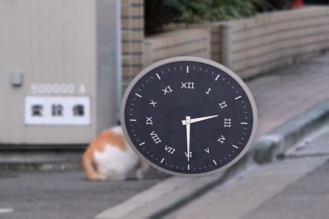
2:30
